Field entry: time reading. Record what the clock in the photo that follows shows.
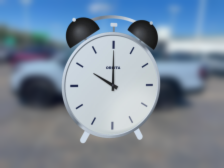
10:00
